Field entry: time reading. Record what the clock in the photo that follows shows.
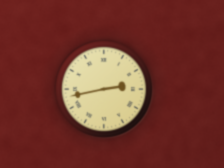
2:43
